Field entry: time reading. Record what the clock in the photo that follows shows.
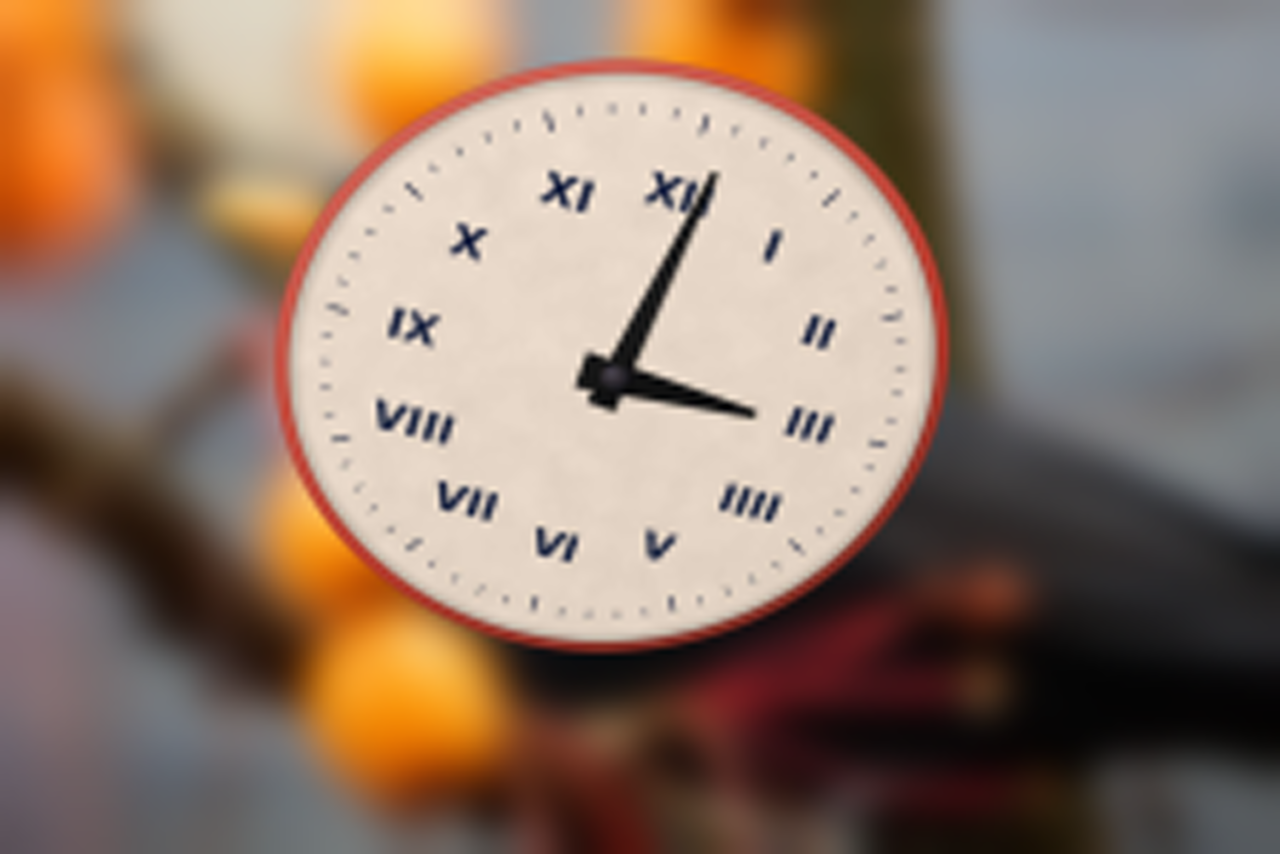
3:01
